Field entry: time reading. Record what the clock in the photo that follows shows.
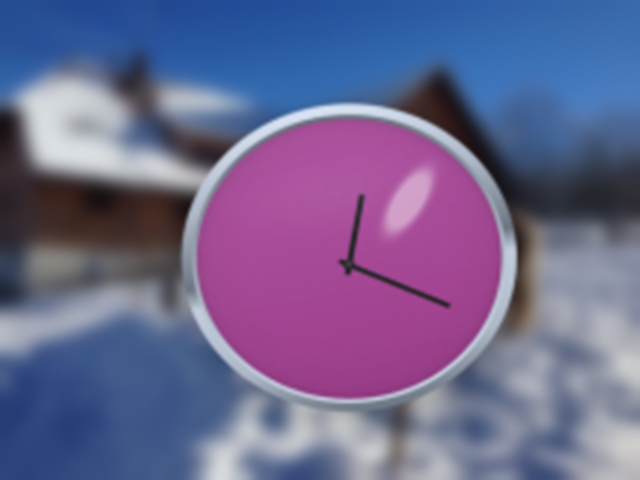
12:19
